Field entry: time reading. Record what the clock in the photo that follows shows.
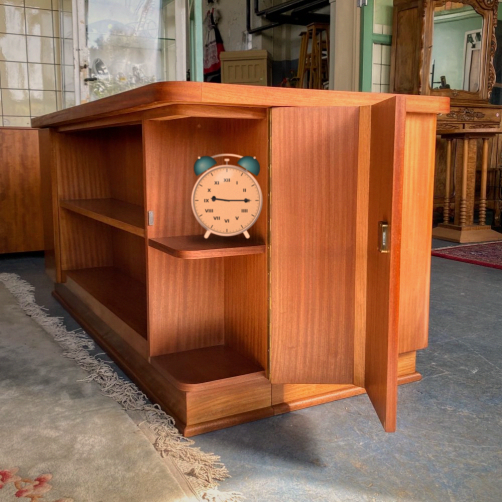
9:15
